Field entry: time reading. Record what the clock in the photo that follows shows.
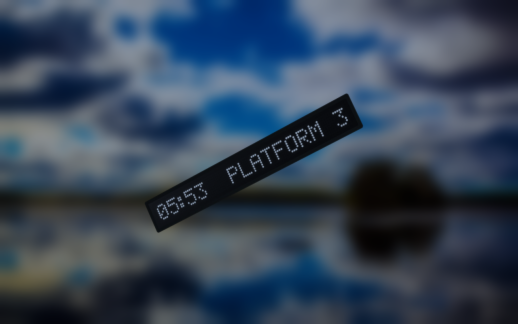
5:53
